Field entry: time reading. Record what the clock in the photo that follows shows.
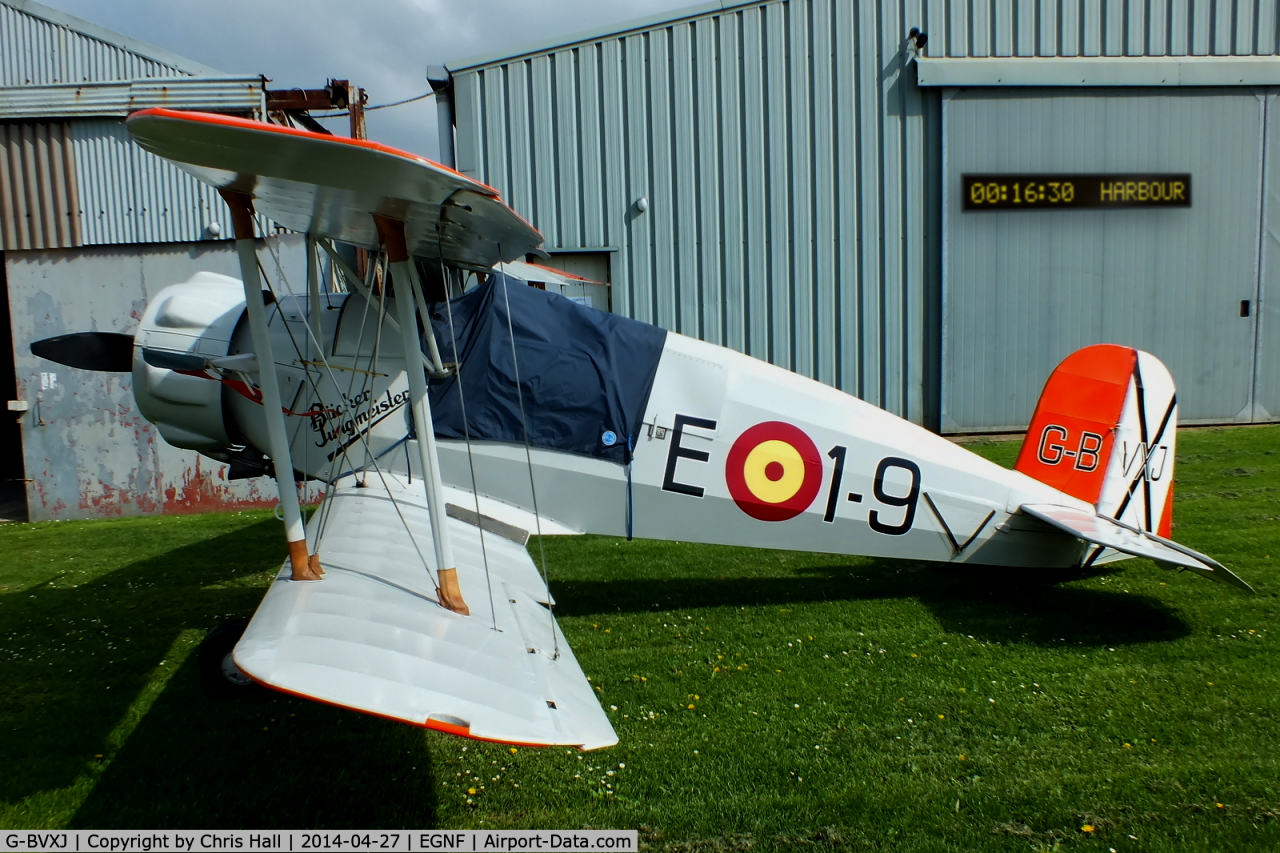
0:16:30
